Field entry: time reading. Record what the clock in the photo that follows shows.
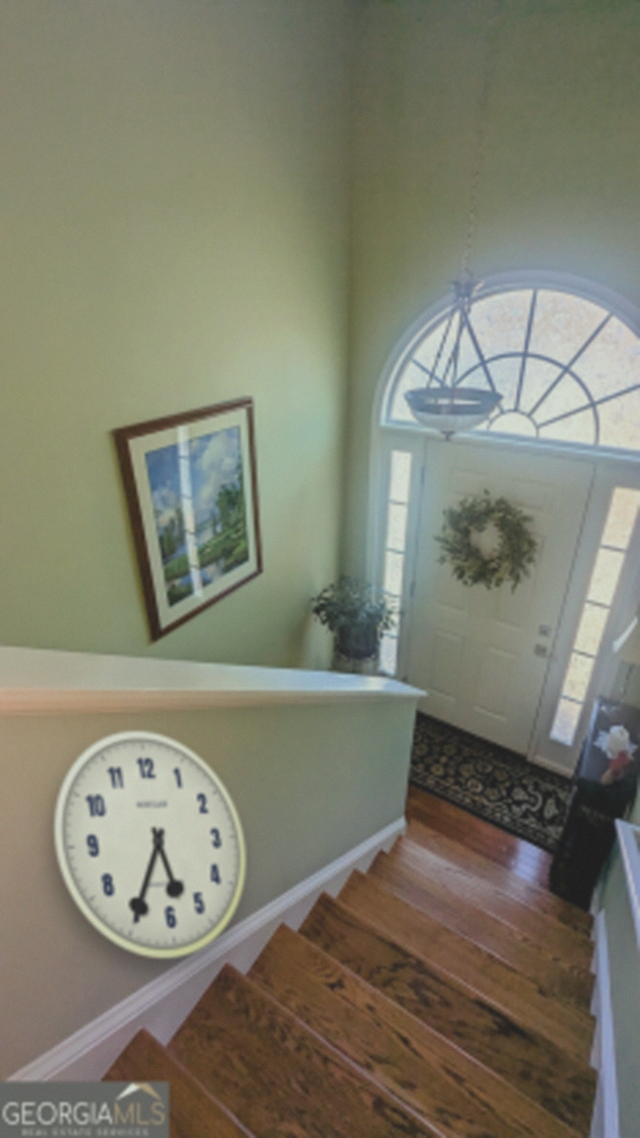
5:35
